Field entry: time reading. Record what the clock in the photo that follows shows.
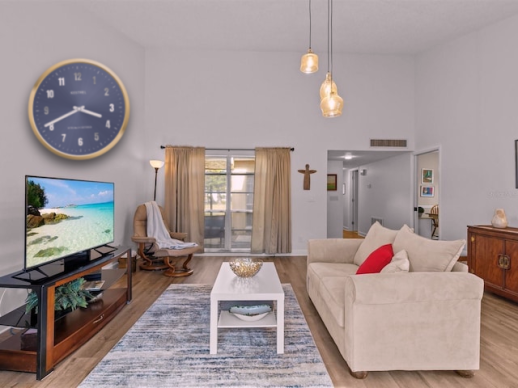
3:41
